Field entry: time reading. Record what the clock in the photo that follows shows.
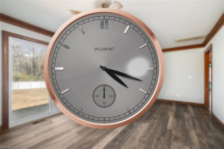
4:18
